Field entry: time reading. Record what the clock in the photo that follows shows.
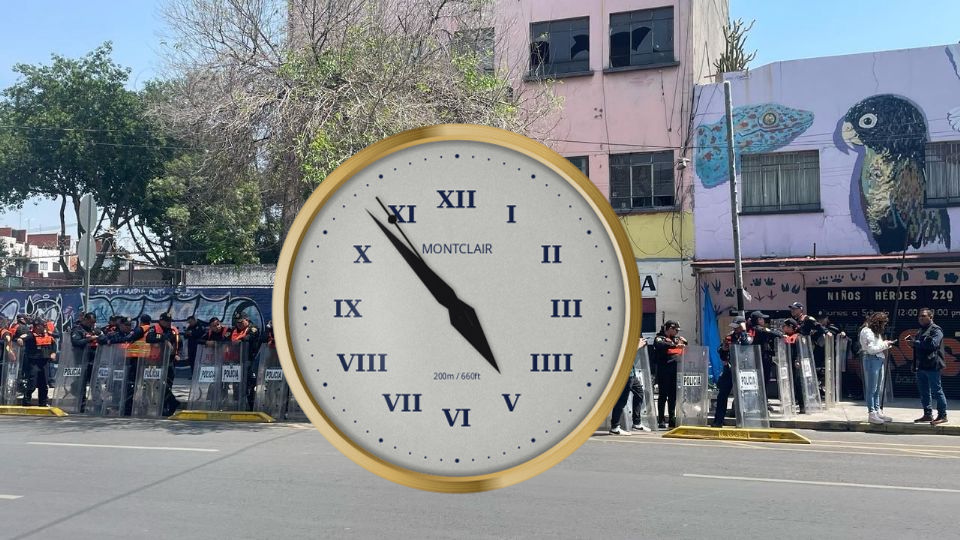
4:52:54
